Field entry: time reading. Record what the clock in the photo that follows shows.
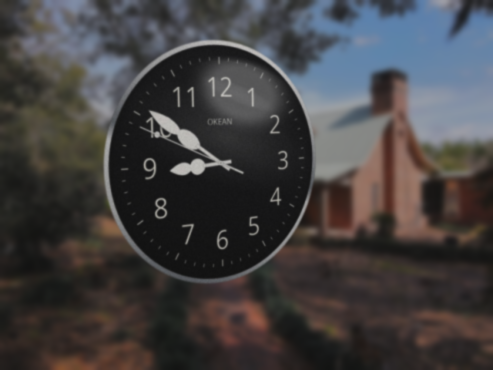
8:50:49
